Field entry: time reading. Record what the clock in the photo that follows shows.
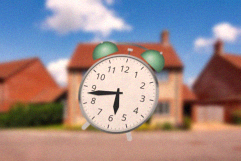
5:43
